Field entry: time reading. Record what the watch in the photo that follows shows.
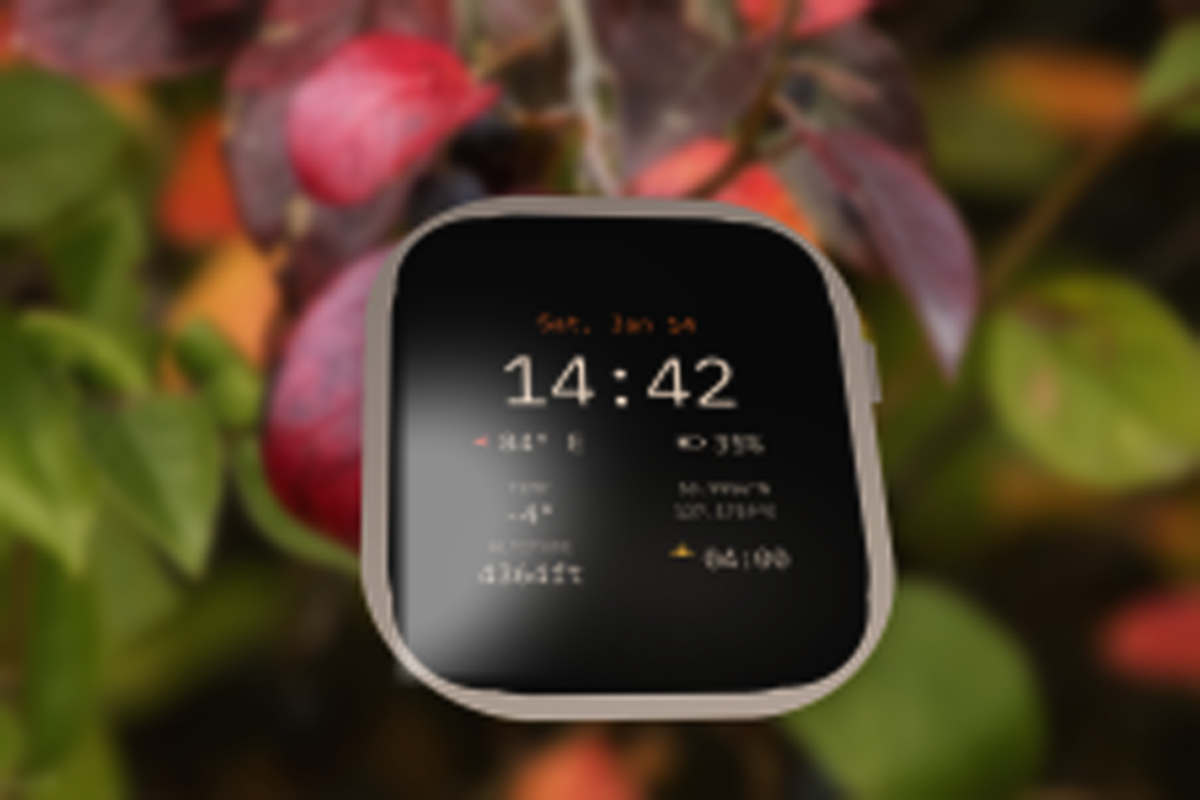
14:42
